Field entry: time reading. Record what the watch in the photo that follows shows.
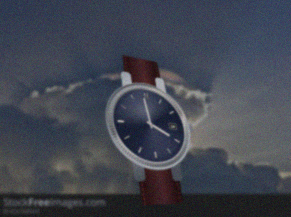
3:59
